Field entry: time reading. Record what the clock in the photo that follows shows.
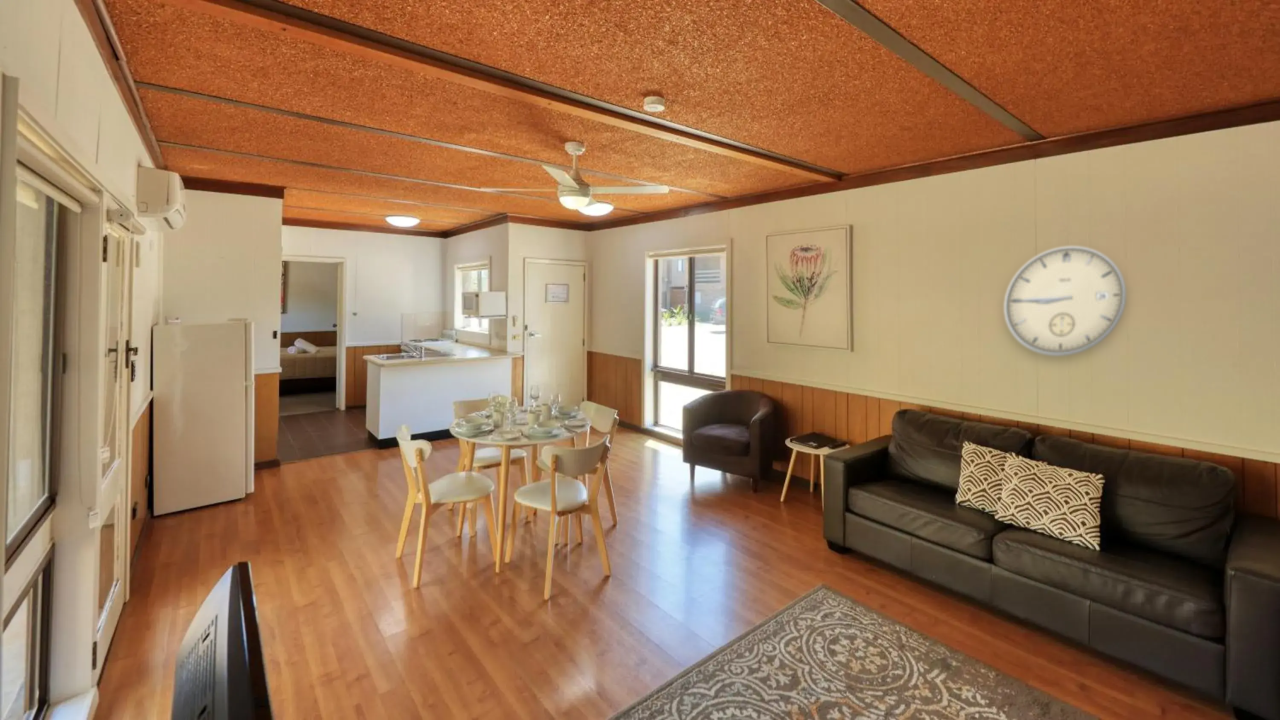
8:45
